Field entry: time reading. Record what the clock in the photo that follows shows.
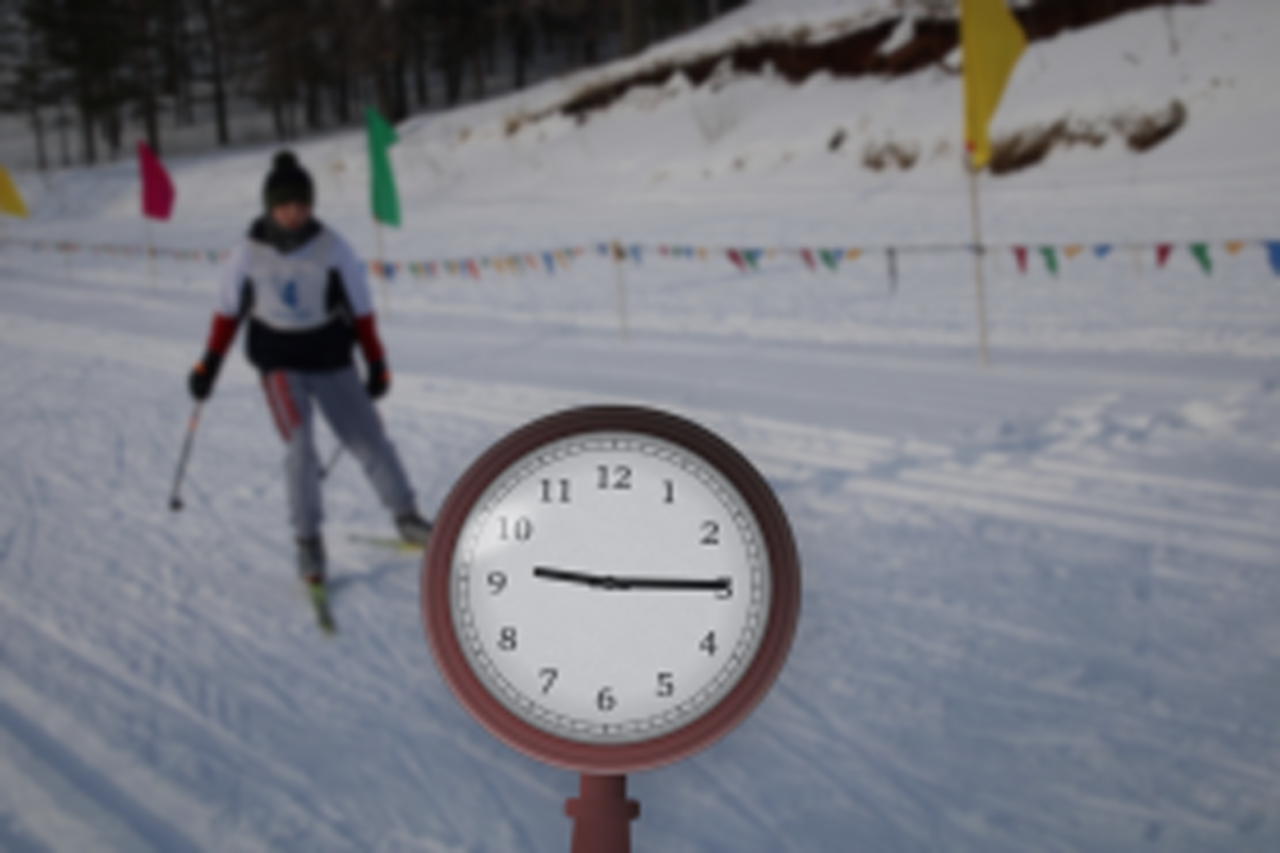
9:15
